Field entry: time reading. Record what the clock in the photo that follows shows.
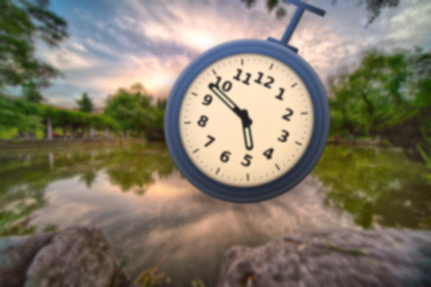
4:48
